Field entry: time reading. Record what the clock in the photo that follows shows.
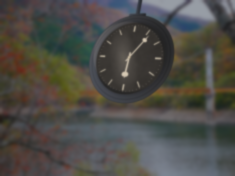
6:06
